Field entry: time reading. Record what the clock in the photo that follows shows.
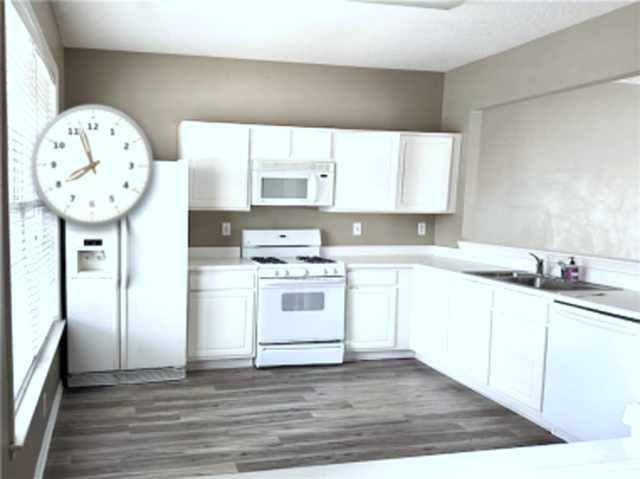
7:57
